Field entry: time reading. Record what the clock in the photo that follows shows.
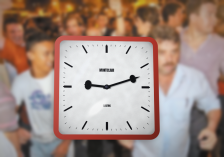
9:12
